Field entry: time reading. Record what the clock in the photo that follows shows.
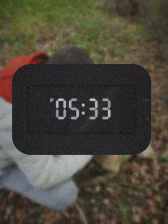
5:33
